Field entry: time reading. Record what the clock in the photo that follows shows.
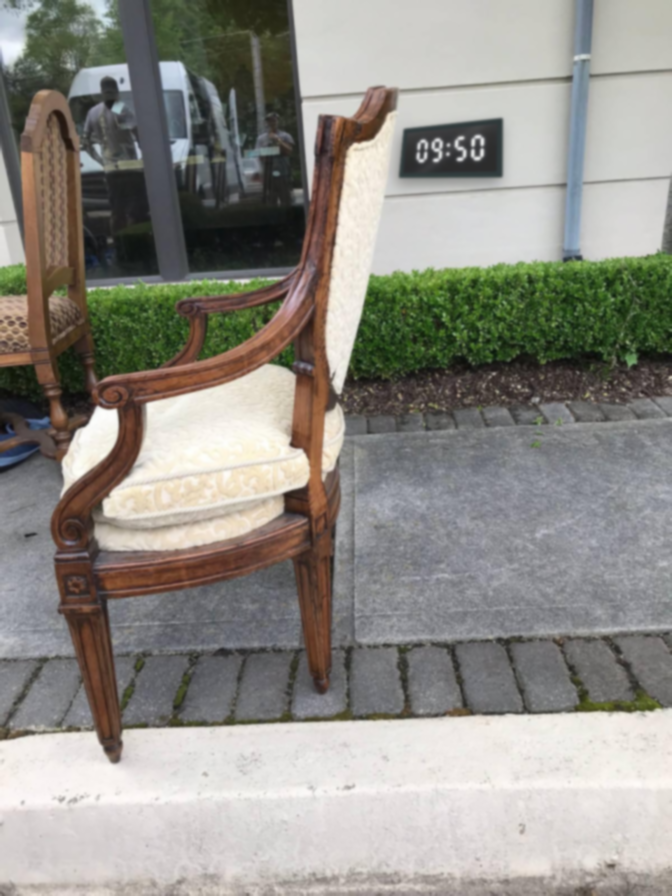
9:50
